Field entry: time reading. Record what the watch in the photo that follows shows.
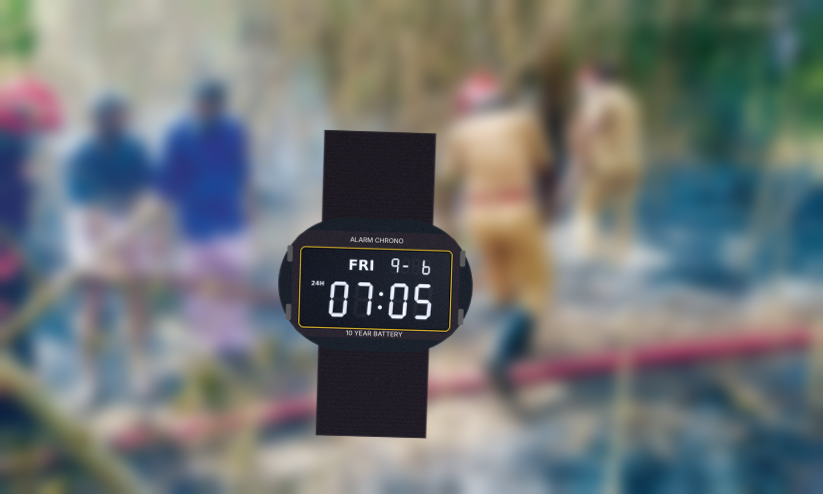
7:05
